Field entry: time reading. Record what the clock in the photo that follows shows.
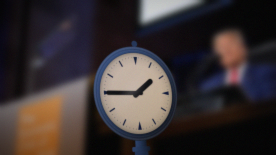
1:45
